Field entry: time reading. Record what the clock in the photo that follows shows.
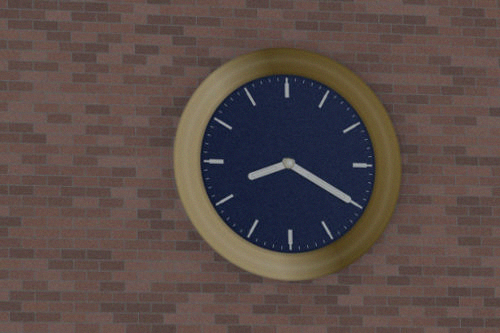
8:20
